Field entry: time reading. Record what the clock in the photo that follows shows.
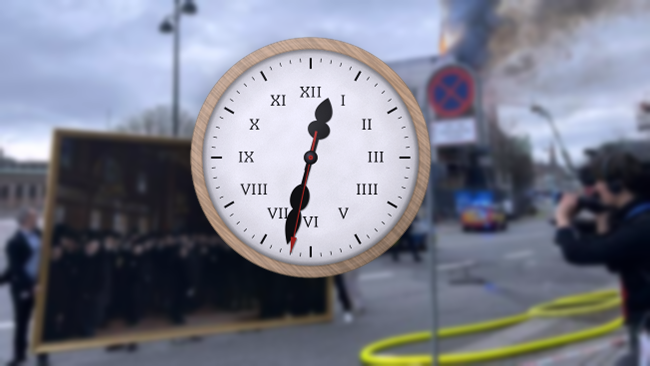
12:32:32
